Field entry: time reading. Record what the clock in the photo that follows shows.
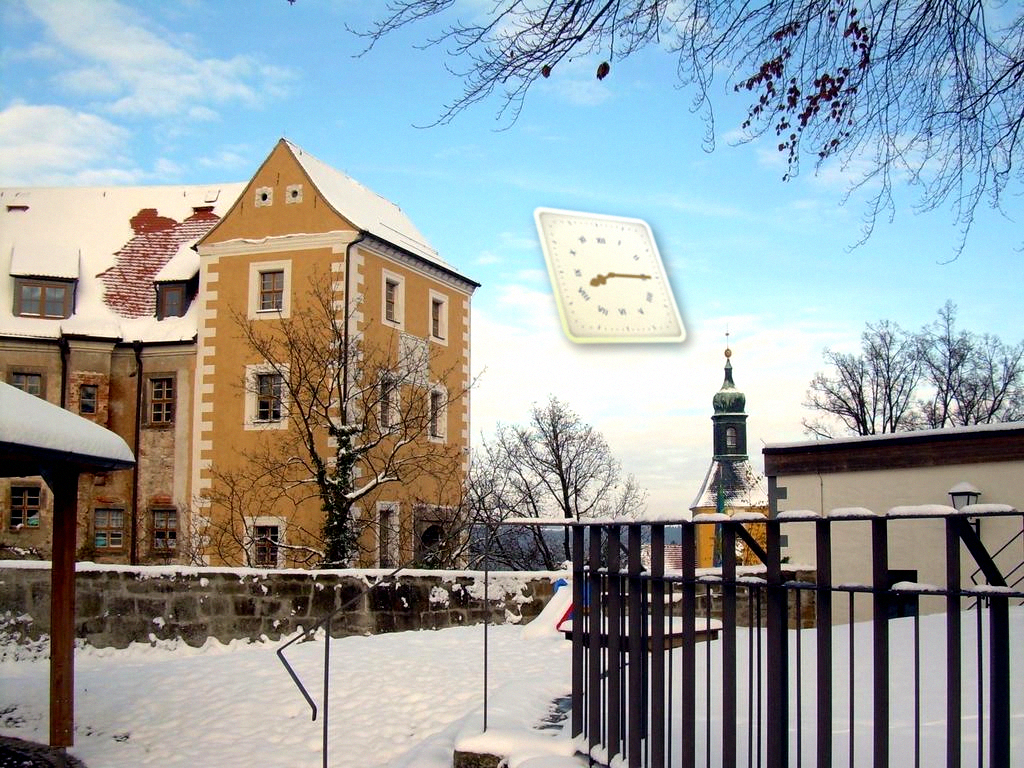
8:15
